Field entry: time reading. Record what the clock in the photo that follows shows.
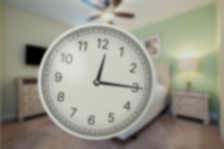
12:15
